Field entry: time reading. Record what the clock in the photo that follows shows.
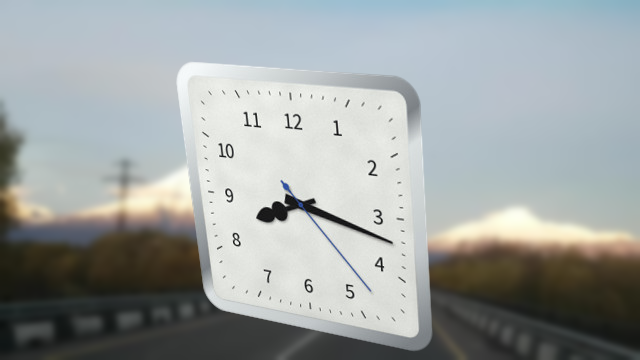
8:17:23
